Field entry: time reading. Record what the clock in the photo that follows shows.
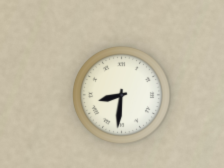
8:31
